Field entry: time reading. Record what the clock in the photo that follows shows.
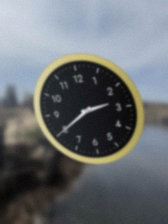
2:40
